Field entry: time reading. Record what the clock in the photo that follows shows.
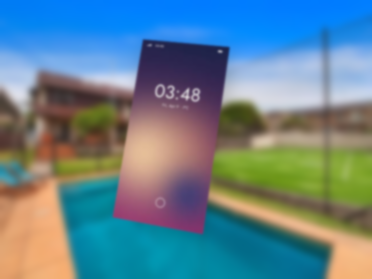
3:48
